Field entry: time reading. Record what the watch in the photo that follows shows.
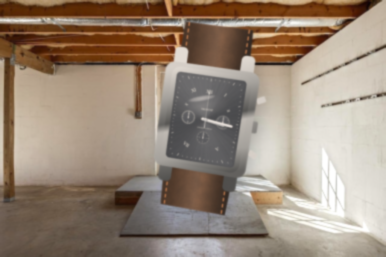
3:16
